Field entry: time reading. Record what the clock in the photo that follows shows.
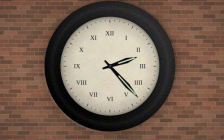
2:23
